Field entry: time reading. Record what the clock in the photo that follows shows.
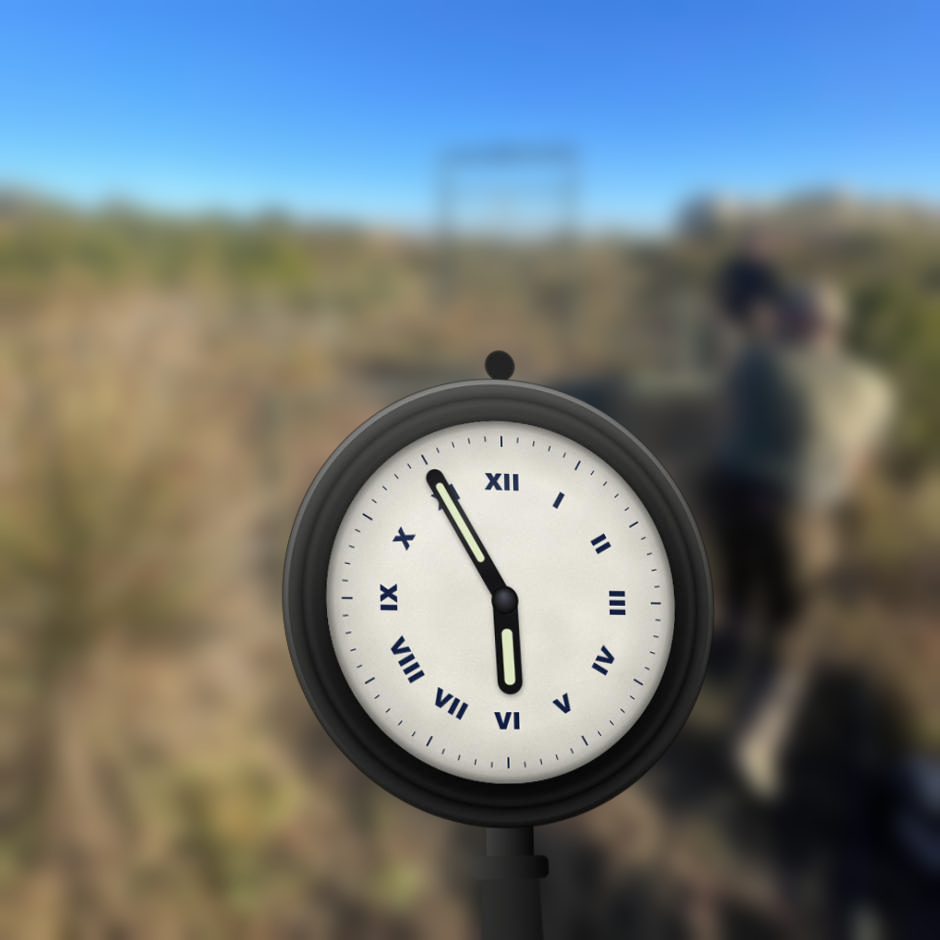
5:55
